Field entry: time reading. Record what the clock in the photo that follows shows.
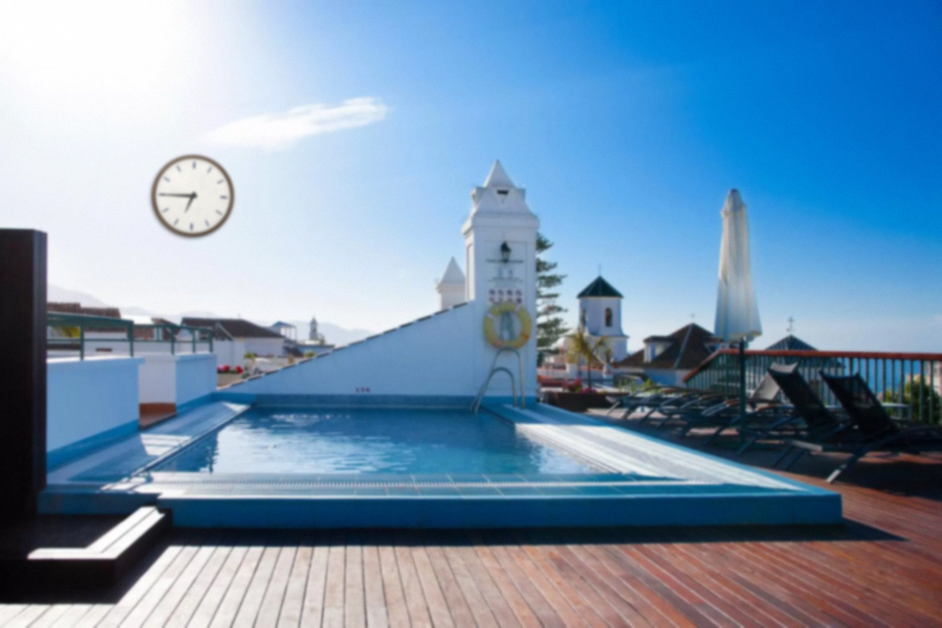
6:45
